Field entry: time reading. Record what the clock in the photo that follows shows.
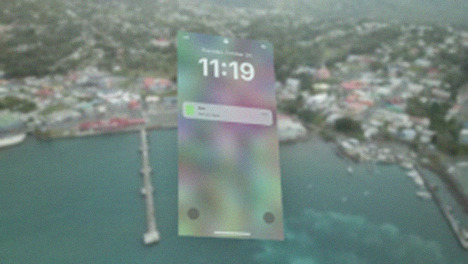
11:19
